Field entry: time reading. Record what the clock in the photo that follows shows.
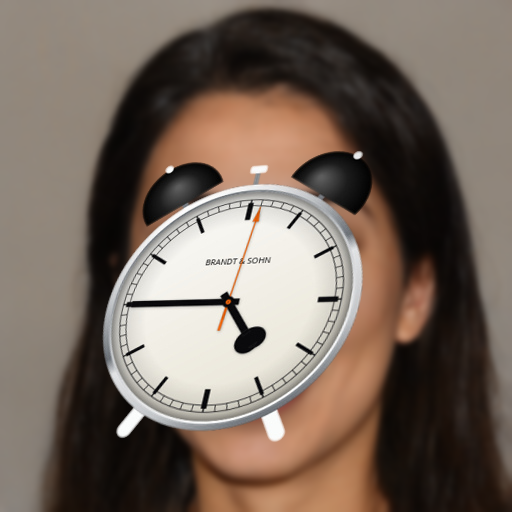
4:45:01
